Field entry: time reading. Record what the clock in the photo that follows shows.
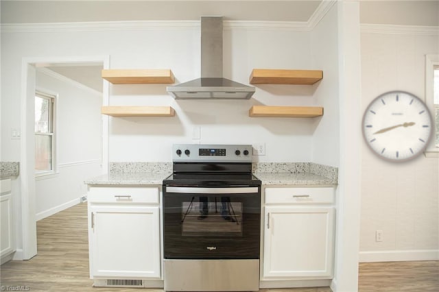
2:42
